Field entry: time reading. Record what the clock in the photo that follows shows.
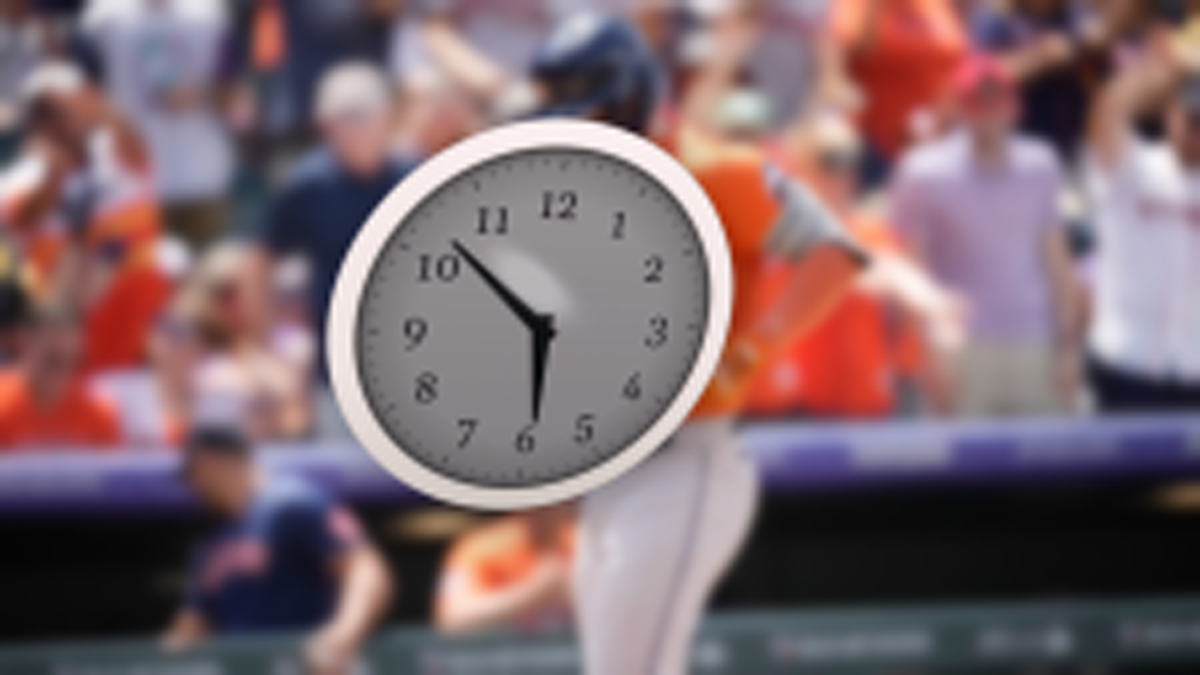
5:52
